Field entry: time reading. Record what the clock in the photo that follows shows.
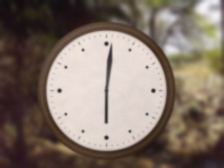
6:01
